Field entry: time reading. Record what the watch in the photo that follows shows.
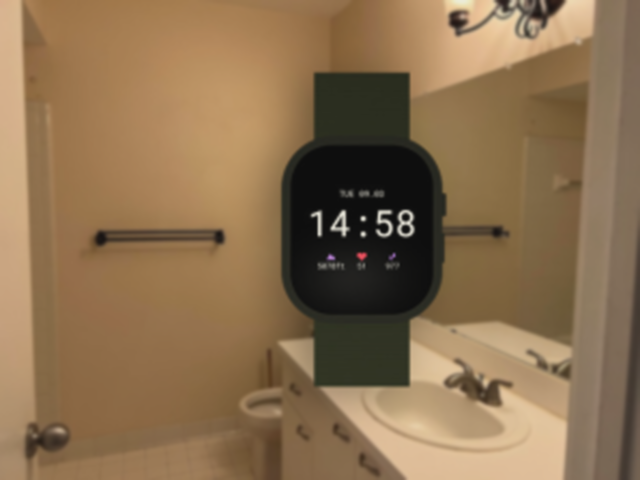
14:58
